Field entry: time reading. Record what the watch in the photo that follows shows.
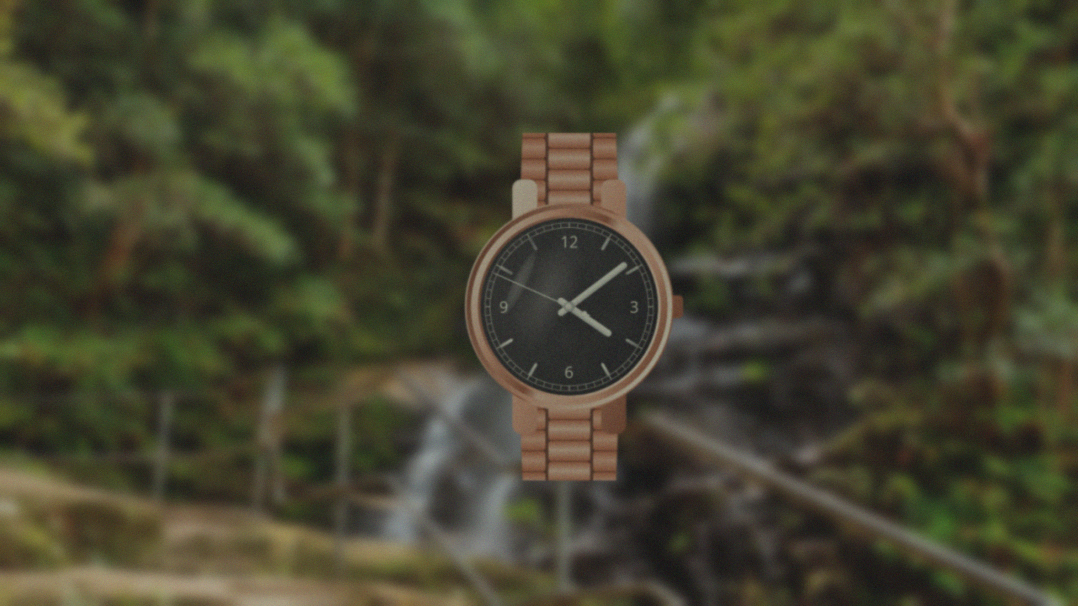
4:08:49
